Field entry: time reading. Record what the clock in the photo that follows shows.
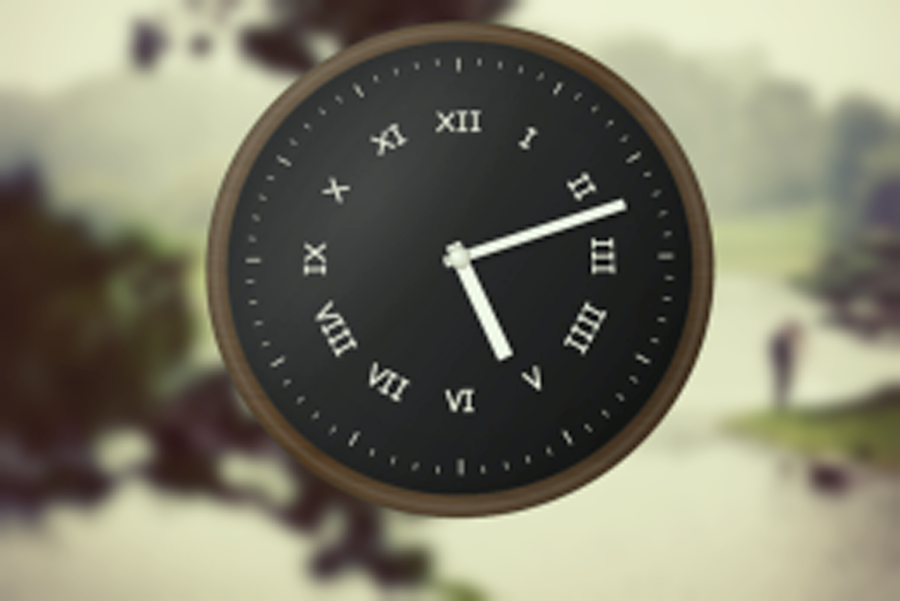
5:12
